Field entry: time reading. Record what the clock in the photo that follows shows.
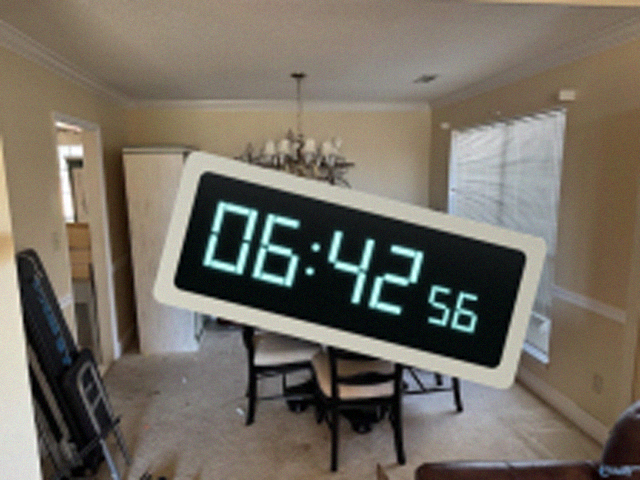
6:42:56
